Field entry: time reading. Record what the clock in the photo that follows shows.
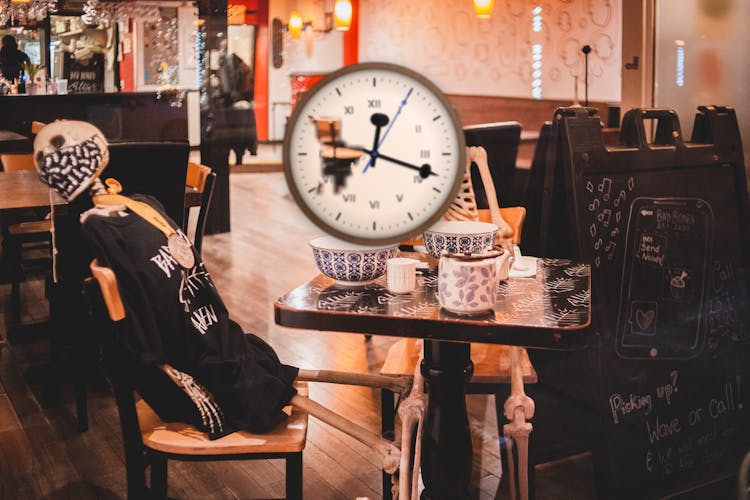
12:18:05
